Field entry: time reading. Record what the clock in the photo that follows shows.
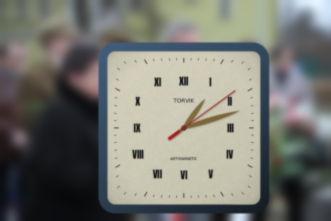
1:12:09
